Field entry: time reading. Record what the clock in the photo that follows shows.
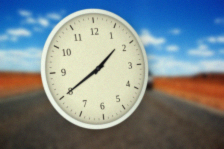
1:40
